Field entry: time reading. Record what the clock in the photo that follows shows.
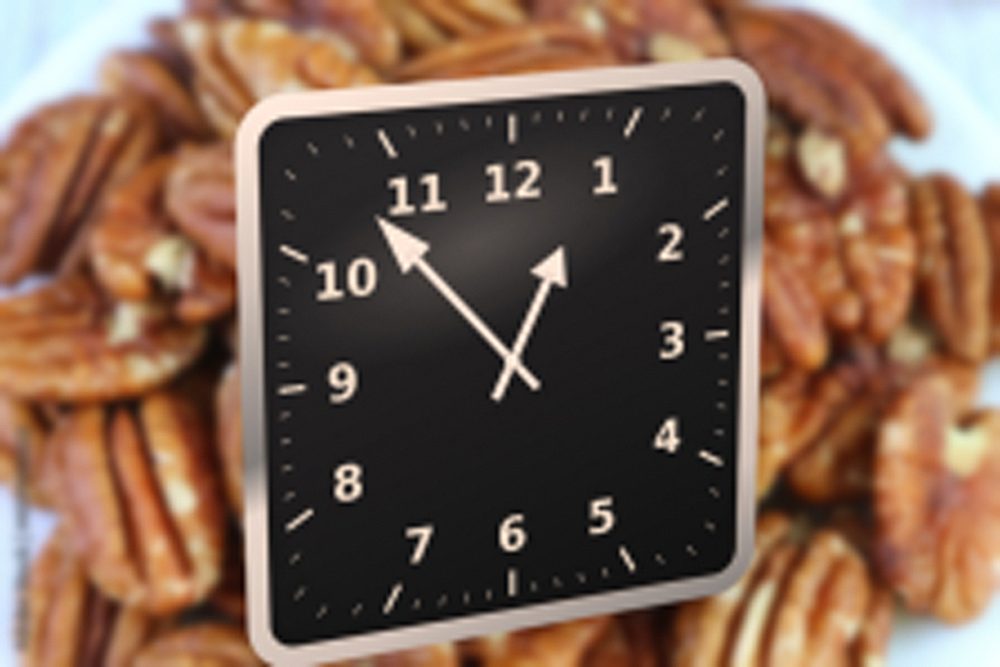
12:53
